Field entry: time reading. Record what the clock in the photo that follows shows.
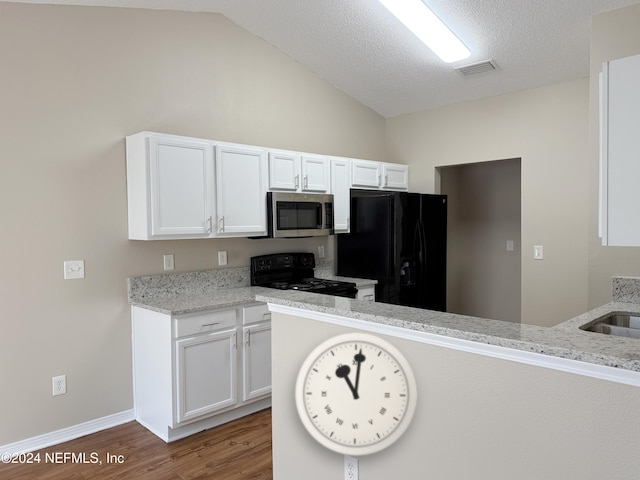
11:01
